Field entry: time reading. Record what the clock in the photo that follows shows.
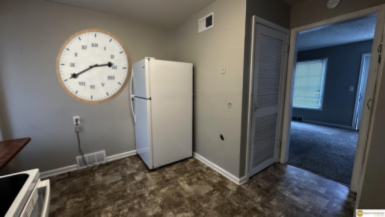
2:40
